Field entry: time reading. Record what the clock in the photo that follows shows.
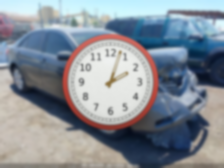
2:03
